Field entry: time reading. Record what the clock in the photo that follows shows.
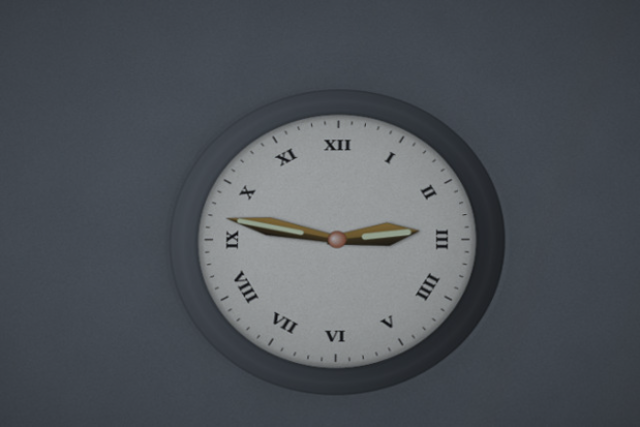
2:47
